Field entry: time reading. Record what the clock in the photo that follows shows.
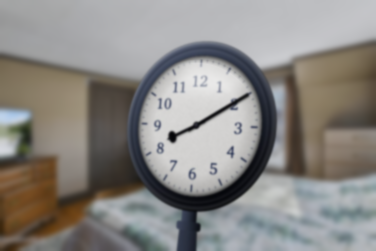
8:10
